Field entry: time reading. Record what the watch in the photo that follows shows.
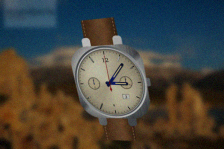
3:07
